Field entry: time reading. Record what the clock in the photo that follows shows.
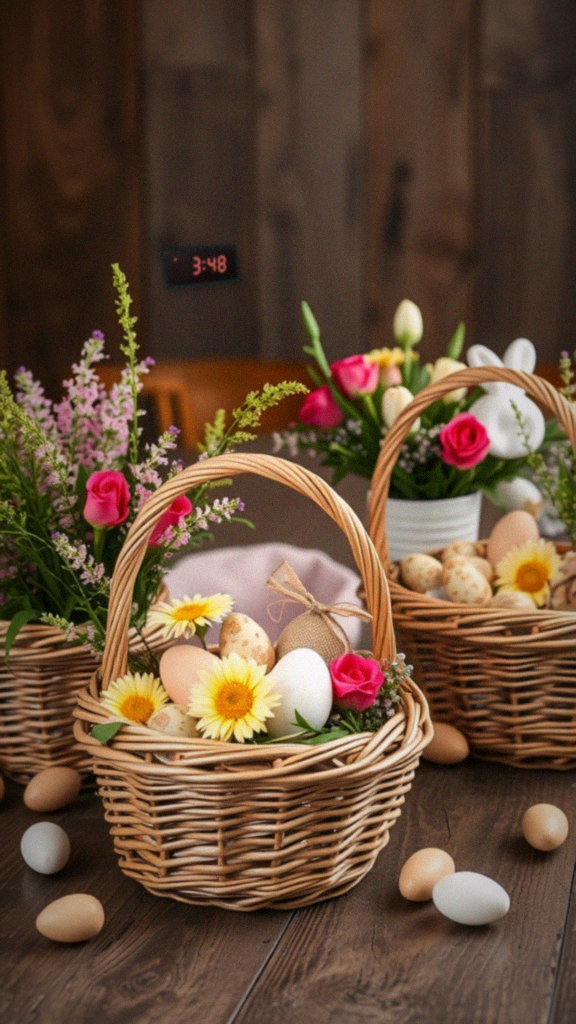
3:48
